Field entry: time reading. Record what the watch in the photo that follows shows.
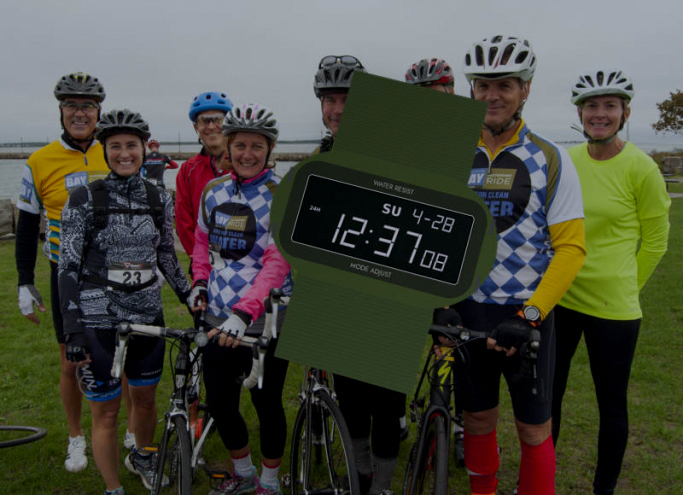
12:37:08
